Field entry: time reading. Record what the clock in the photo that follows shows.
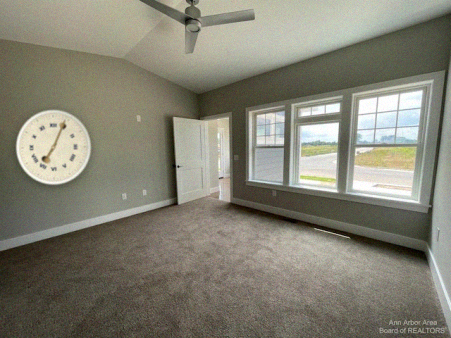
7:04
